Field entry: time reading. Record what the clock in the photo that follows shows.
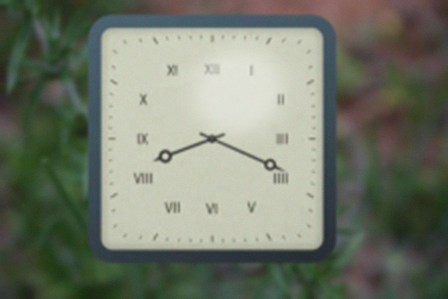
8:19
